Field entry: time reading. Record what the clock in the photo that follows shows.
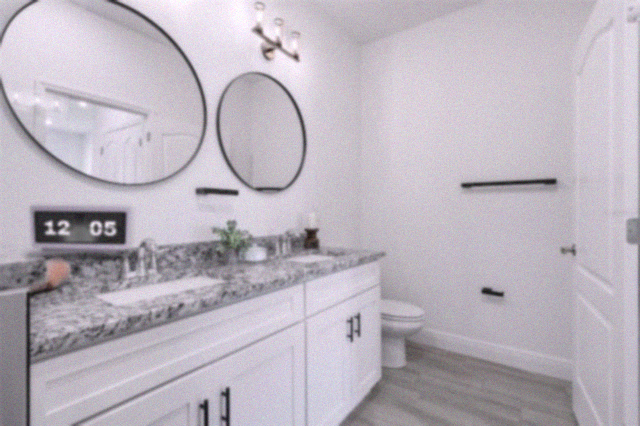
12:05
